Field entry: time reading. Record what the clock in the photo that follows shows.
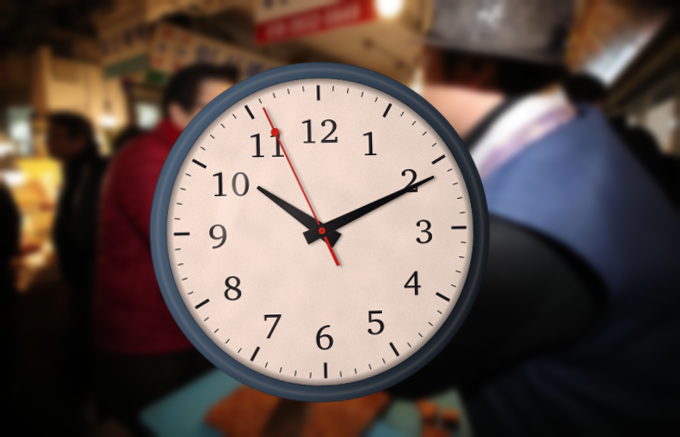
10:10:56
